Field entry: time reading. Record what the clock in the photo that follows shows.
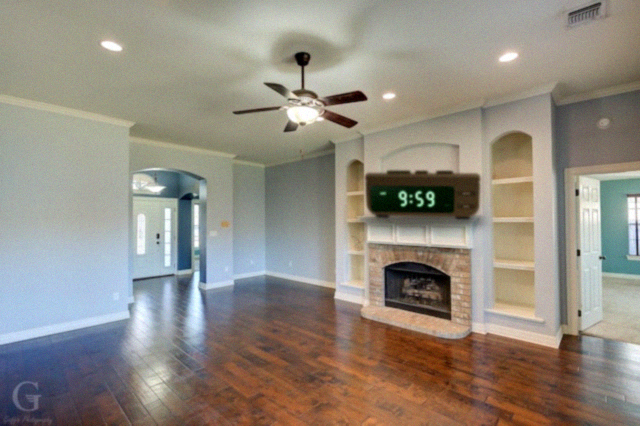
9:59
